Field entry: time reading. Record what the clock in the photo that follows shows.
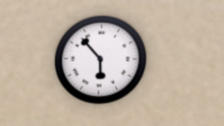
5:53
